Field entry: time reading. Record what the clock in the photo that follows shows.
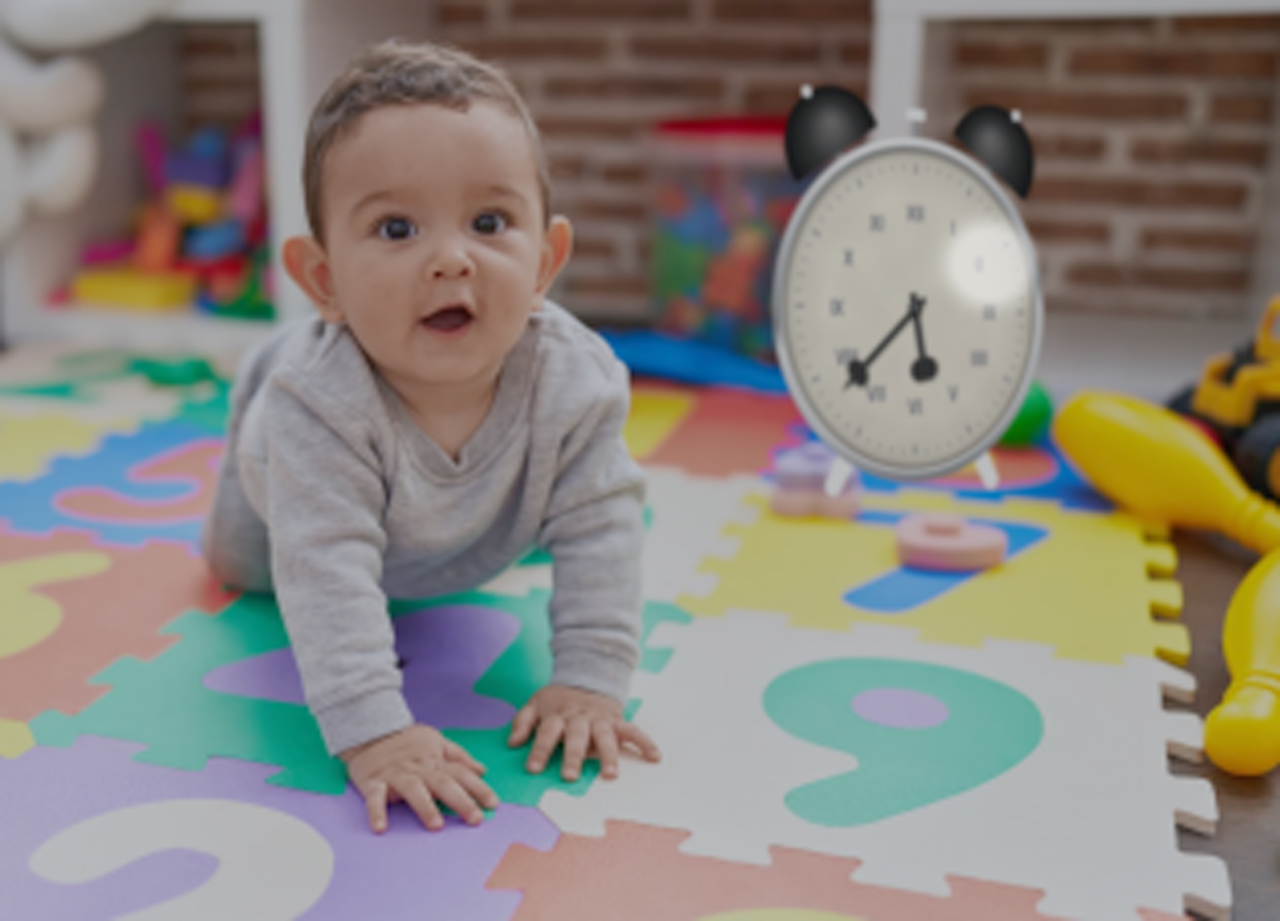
5:38
